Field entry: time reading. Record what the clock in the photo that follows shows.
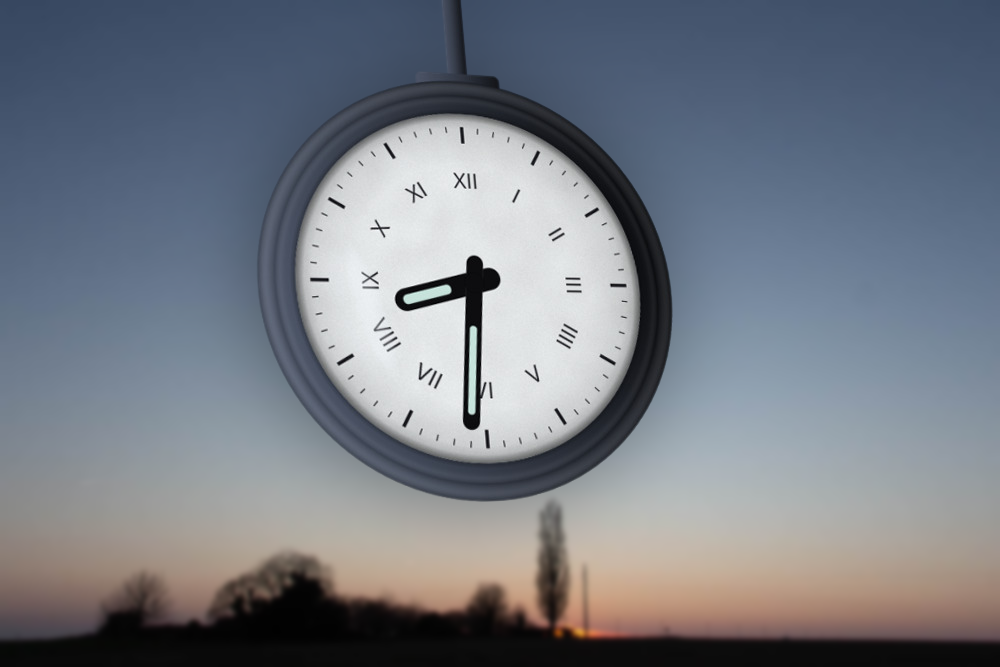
8:31
